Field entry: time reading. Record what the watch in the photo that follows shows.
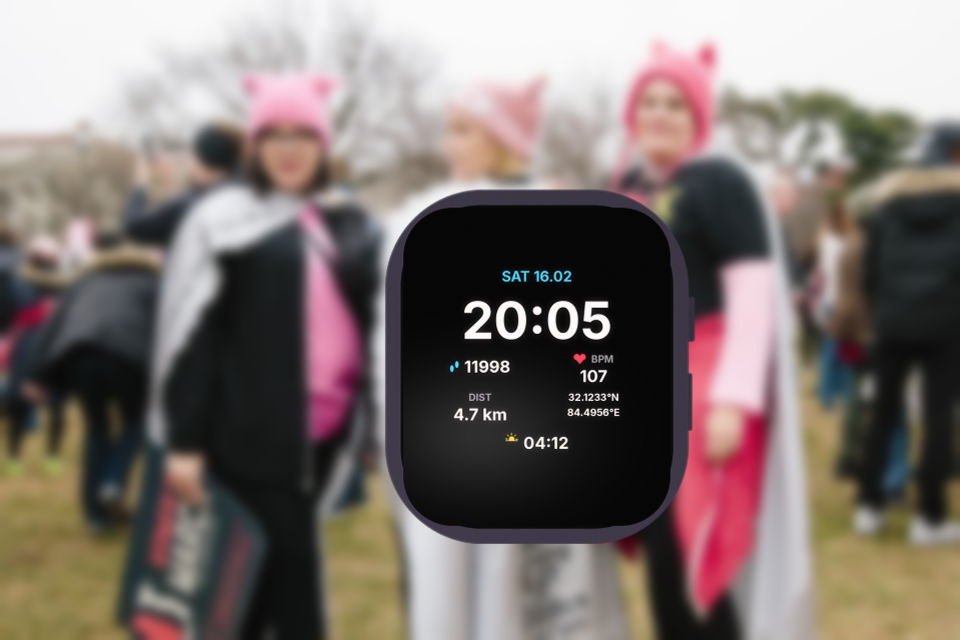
20:05
